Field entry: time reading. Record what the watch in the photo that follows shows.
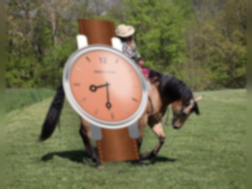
8:31
